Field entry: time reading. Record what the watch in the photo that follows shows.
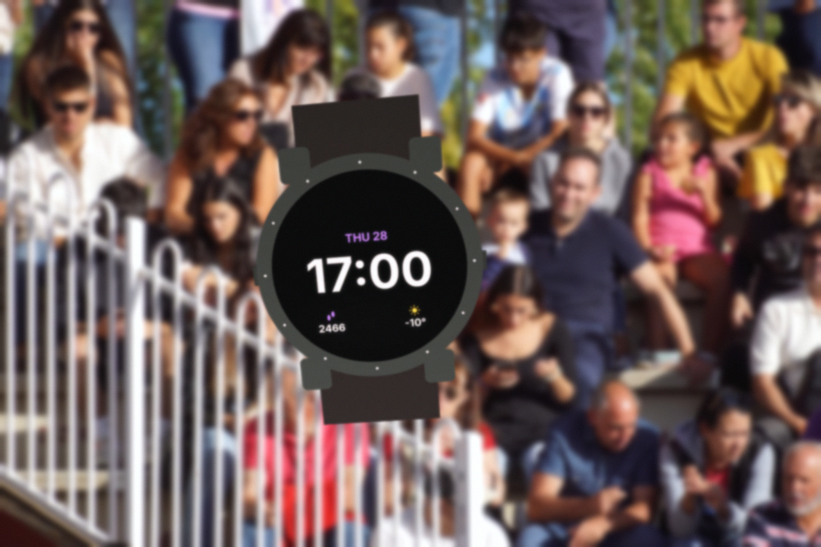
17:00
